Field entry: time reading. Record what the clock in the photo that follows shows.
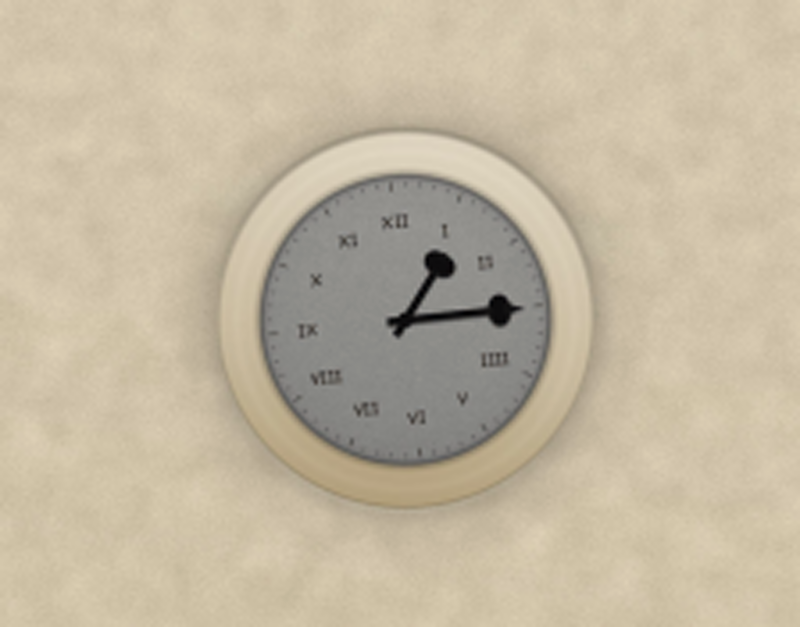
1:15
